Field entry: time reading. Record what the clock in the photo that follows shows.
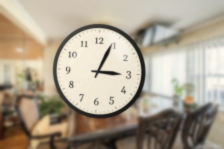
3:04
